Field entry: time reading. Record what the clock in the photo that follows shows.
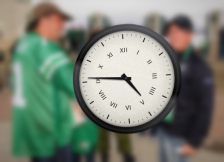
4:46
